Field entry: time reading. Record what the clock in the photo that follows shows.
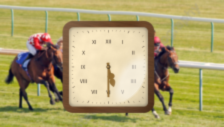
5:30
